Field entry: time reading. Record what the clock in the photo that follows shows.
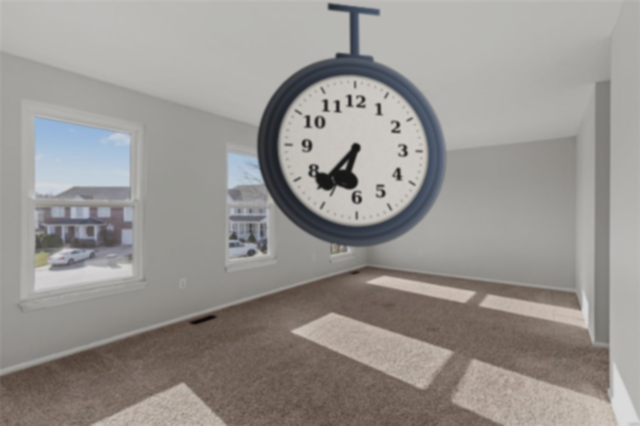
6:37
